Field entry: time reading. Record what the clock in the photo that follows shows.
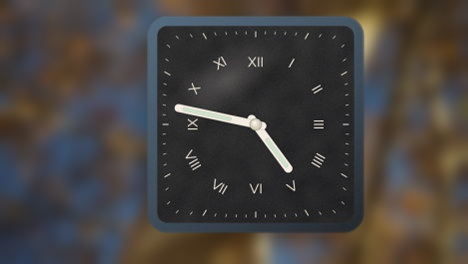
4:47
